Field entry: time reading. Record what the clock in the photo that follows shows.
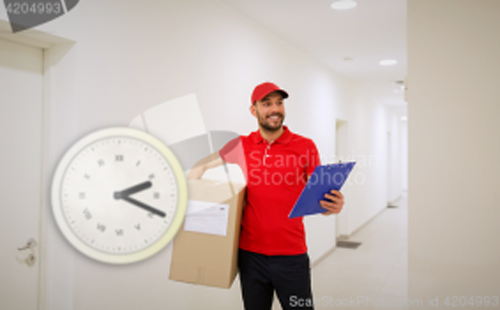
2:19
